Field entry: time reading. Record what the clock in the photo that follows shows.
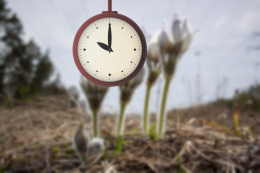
10:00
